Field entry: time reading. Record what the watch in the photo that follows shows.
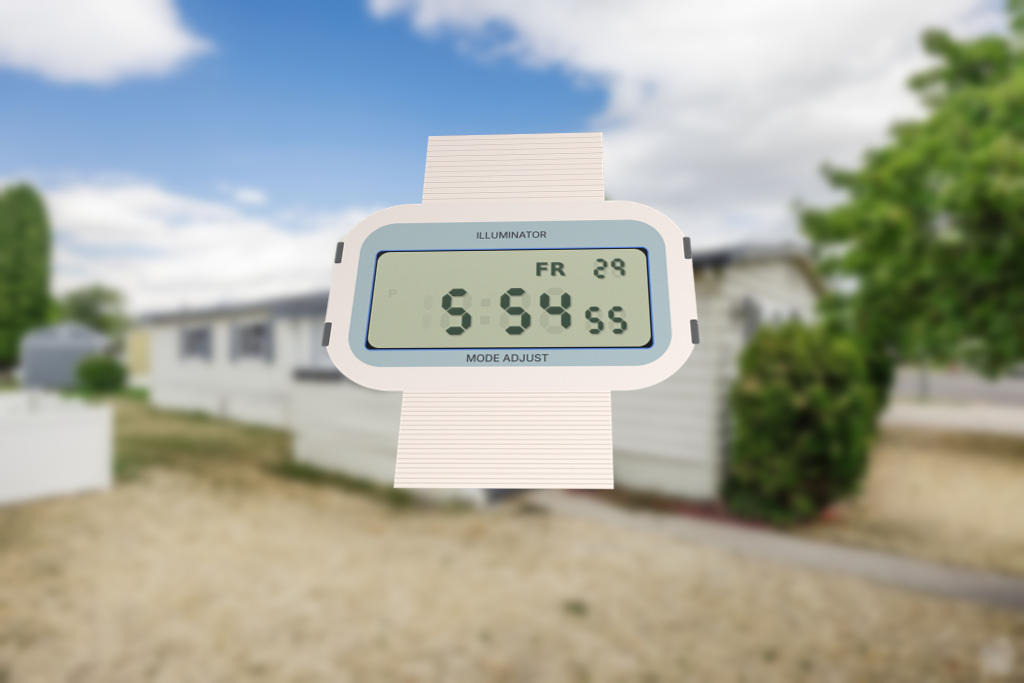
5:54:55
